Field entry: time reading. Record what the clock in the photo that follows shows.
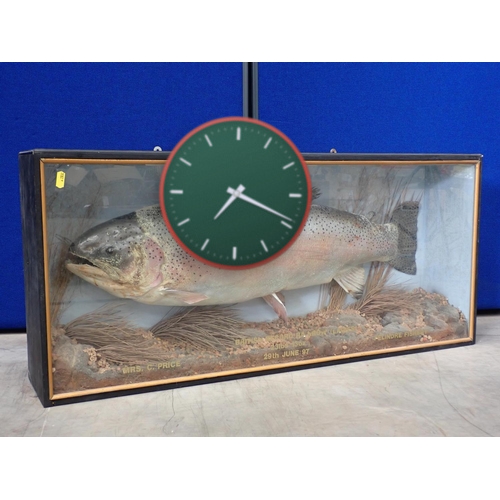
7:19
